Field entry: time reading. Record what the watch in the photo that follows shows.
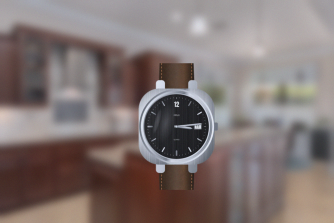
3:14
